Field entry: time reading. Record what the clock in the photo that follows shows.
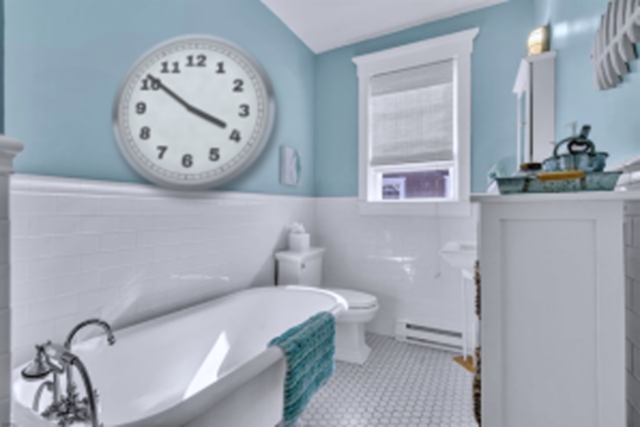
3:51
